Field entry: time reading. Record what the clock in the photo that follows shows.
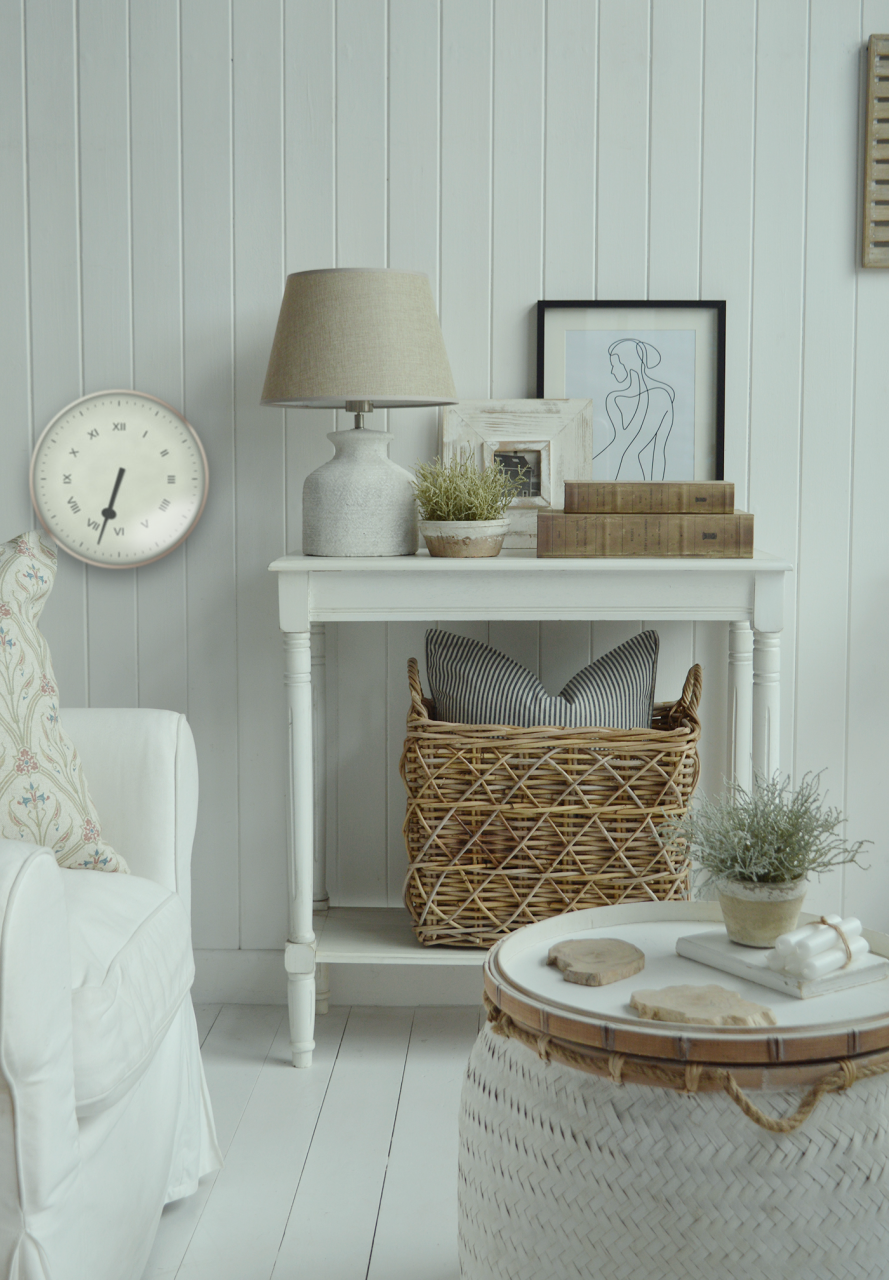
6:33
